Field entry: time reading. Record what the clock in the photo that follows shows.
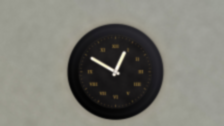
12:50
